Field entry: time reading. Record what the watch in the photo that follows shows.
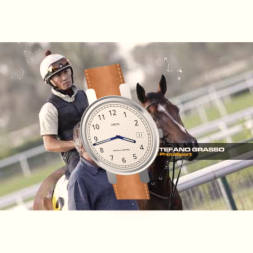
3:43
